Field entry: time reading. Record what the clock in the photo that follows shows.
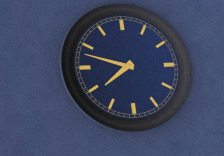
7:48
